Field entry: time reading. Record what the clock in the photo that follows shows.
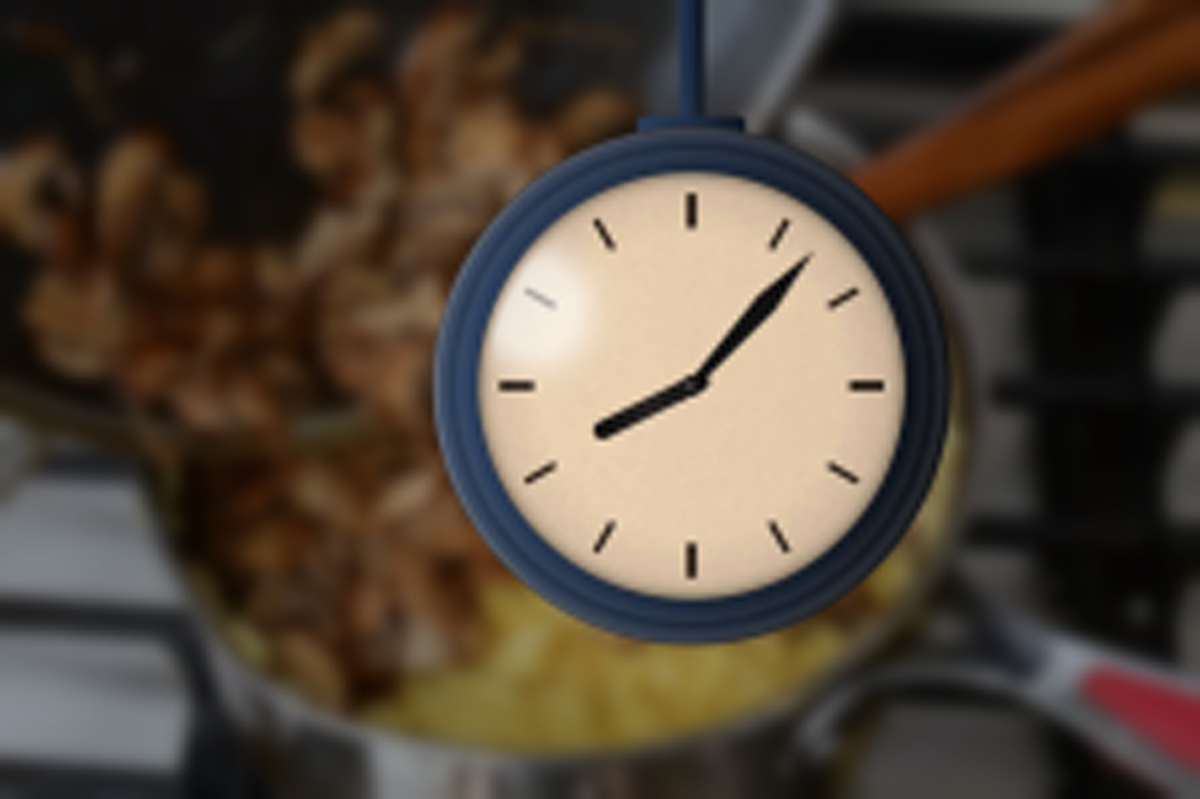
8:07
